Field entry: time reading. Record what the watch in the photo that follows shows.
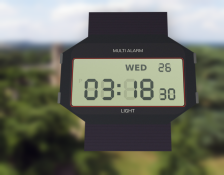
3:18:30
